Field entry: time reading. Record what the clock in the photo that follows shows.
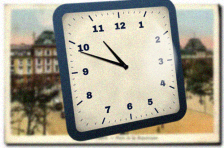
10:49
